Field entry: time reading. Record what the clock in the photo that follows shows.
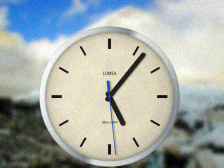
5:06:29
